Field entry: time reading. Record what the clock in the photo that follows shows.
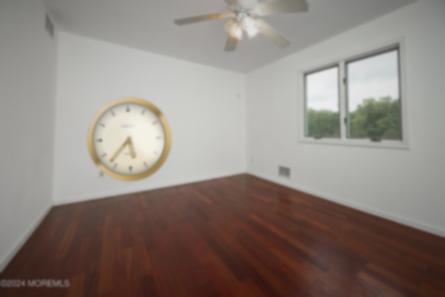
5:37
